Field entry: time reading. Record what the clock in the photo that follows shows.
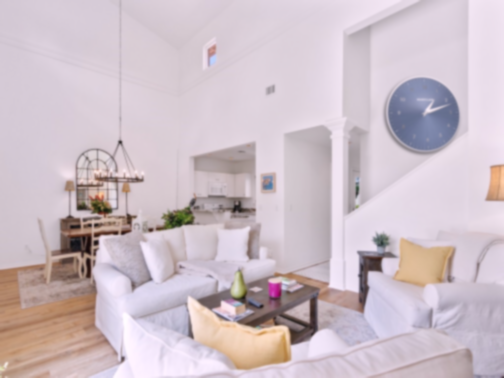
1:12
